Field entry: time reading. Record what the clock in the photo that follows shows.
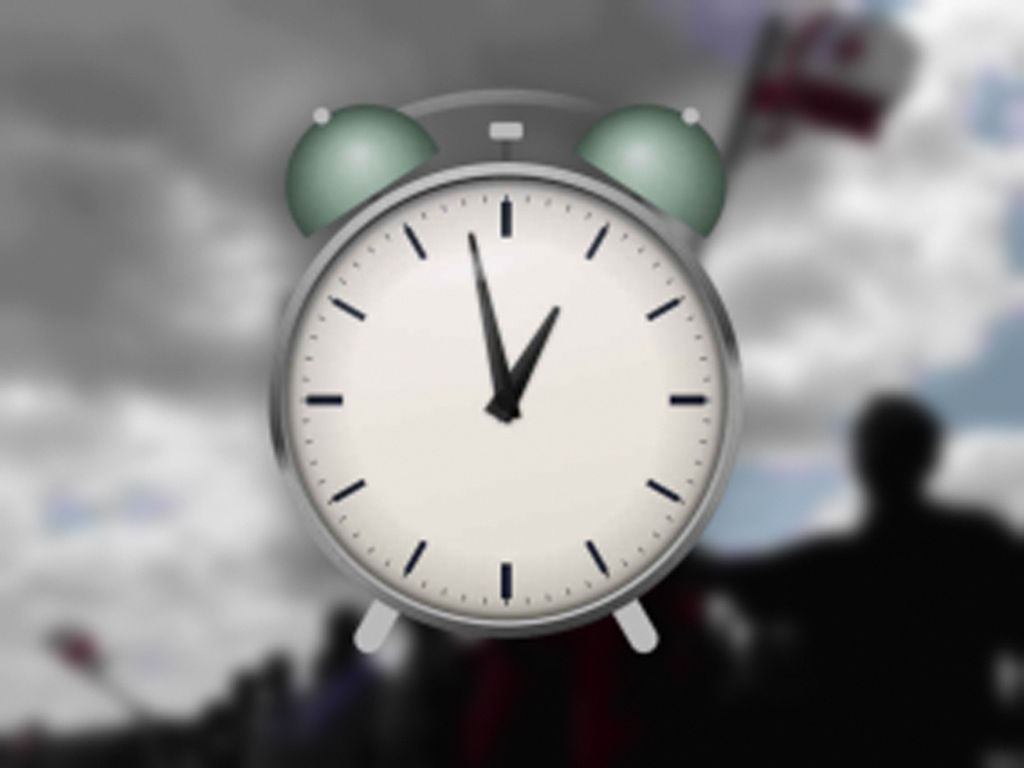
12:58
